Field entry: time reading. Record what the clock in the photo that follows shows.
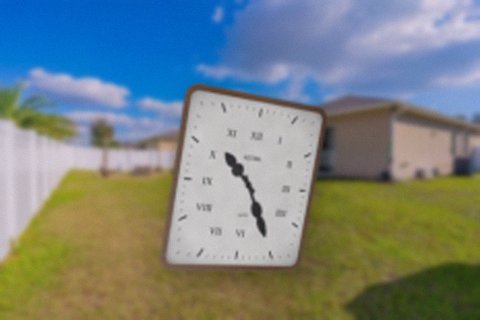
10:25
